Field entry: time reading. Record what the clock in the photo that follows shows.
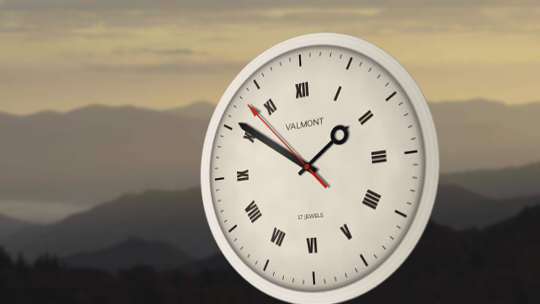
1:50:53
